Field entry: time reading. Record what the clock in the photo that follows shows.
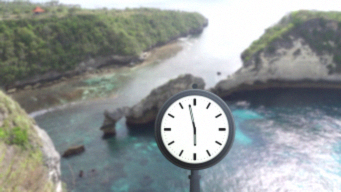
5:58
